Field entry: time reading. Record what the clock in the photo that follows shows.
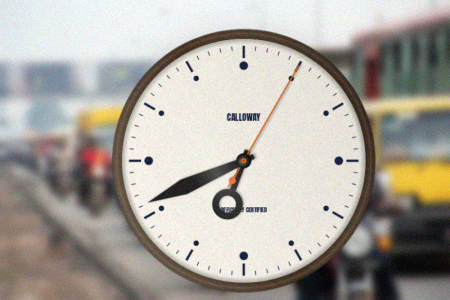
6:41:05
